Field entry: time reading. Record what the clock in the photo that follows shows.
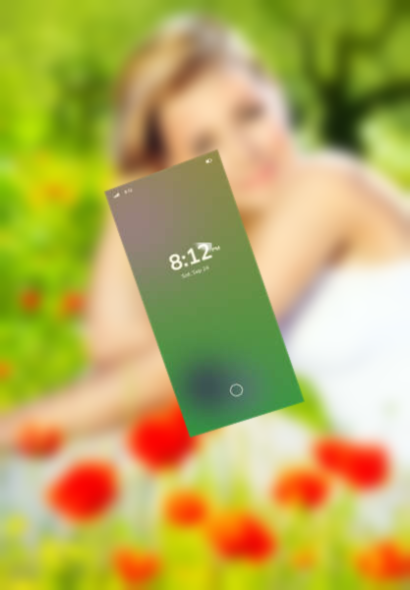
8:12
